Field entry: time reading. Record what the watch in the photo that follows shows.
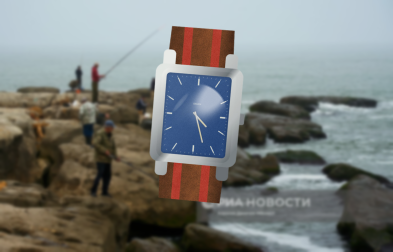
4:27
